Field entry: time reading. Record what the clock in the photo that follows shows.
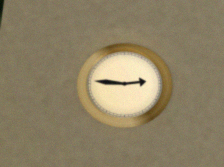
2:46
